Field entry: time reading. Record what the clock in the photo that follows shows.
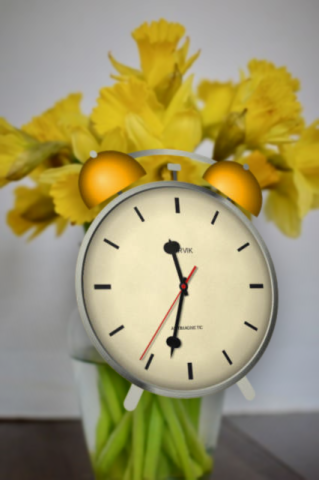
11:32:36
